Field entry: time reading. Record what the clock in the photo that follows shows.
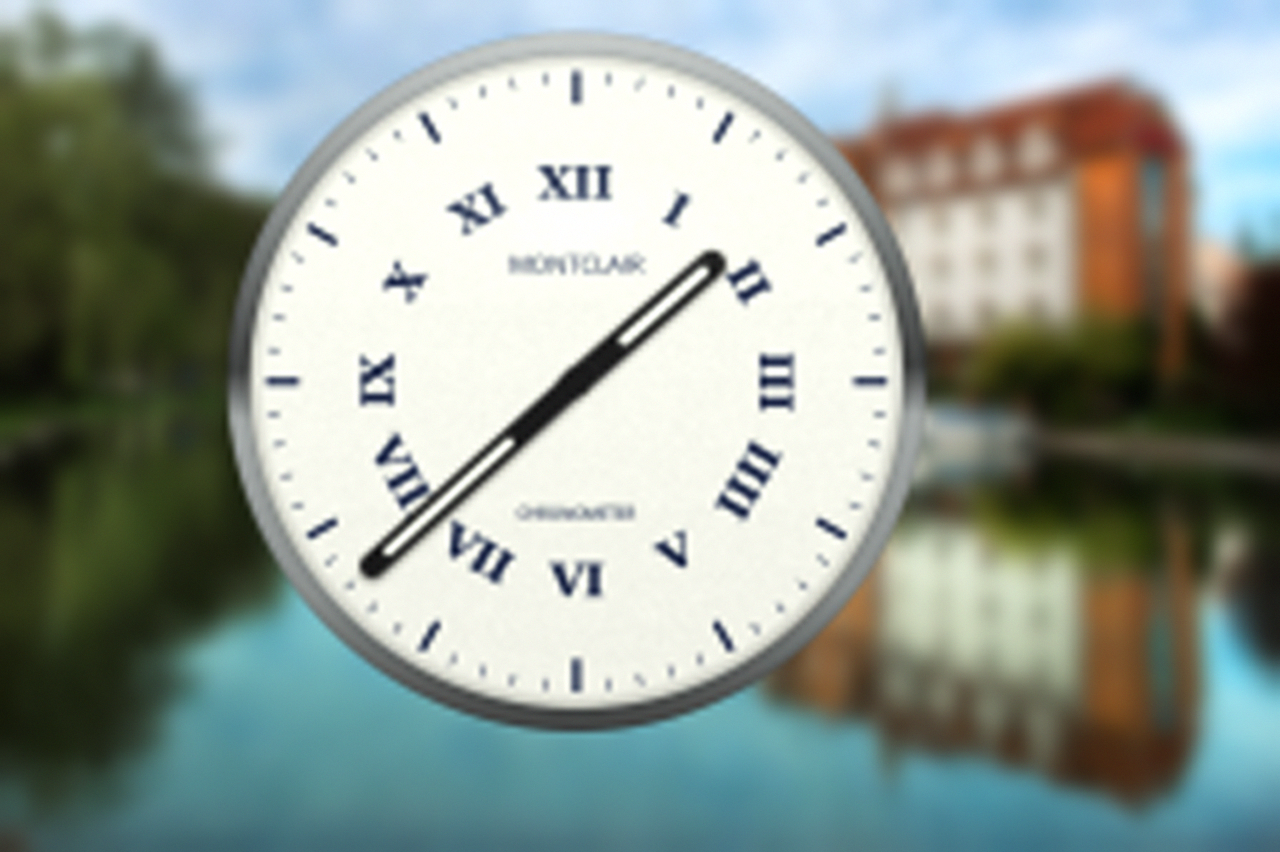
1:38
